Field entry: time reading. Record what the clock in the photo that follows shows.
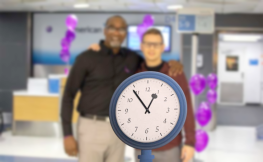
12:54
